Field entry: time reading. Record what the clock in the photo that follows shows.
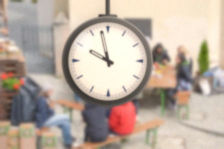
9:58
